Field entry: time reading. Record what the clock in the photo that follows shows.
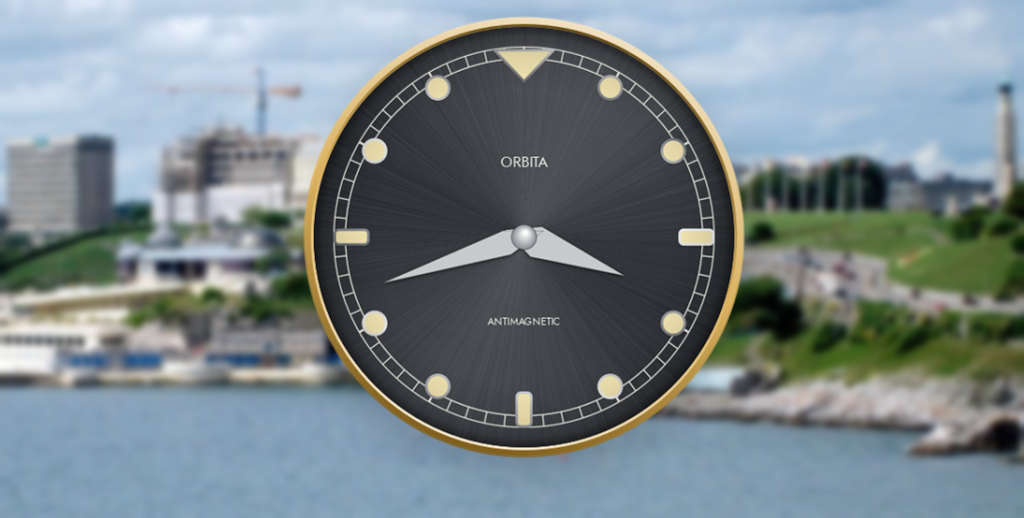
3:42
